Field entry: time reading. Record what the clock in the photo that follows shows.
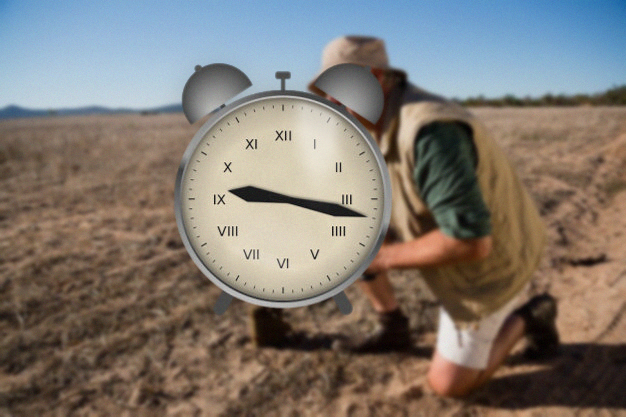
9:17
